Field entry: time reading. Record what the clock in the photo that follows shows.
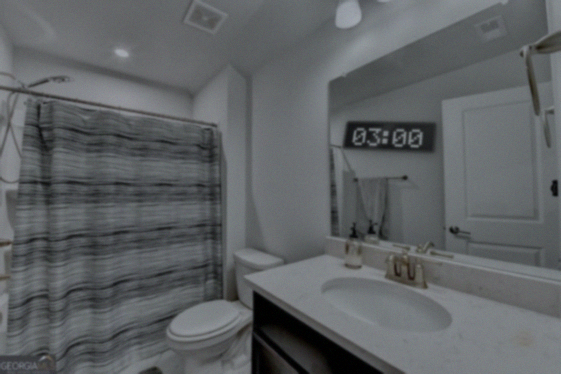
3:00
